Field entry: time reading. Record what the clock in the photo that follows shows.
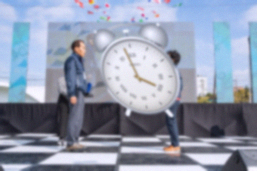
3:58
